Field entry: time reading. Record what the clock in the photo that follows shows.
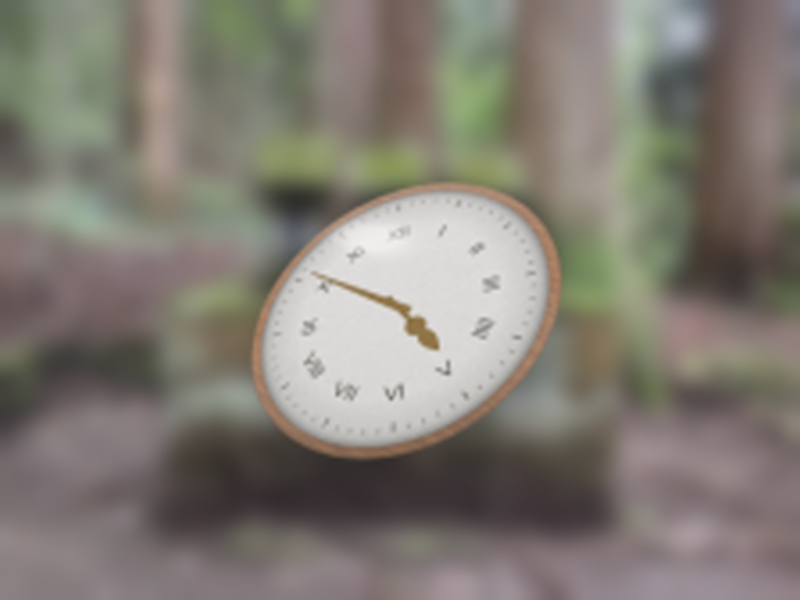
4:51
